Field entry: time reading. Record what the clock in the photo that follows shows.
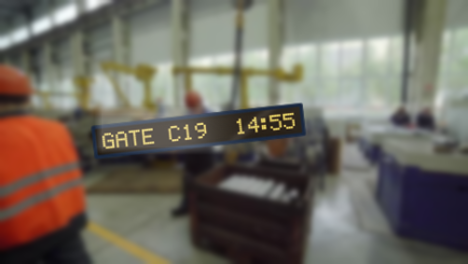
14:55
